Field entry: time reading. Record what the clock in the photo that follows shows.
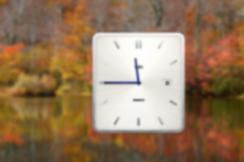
11:45
